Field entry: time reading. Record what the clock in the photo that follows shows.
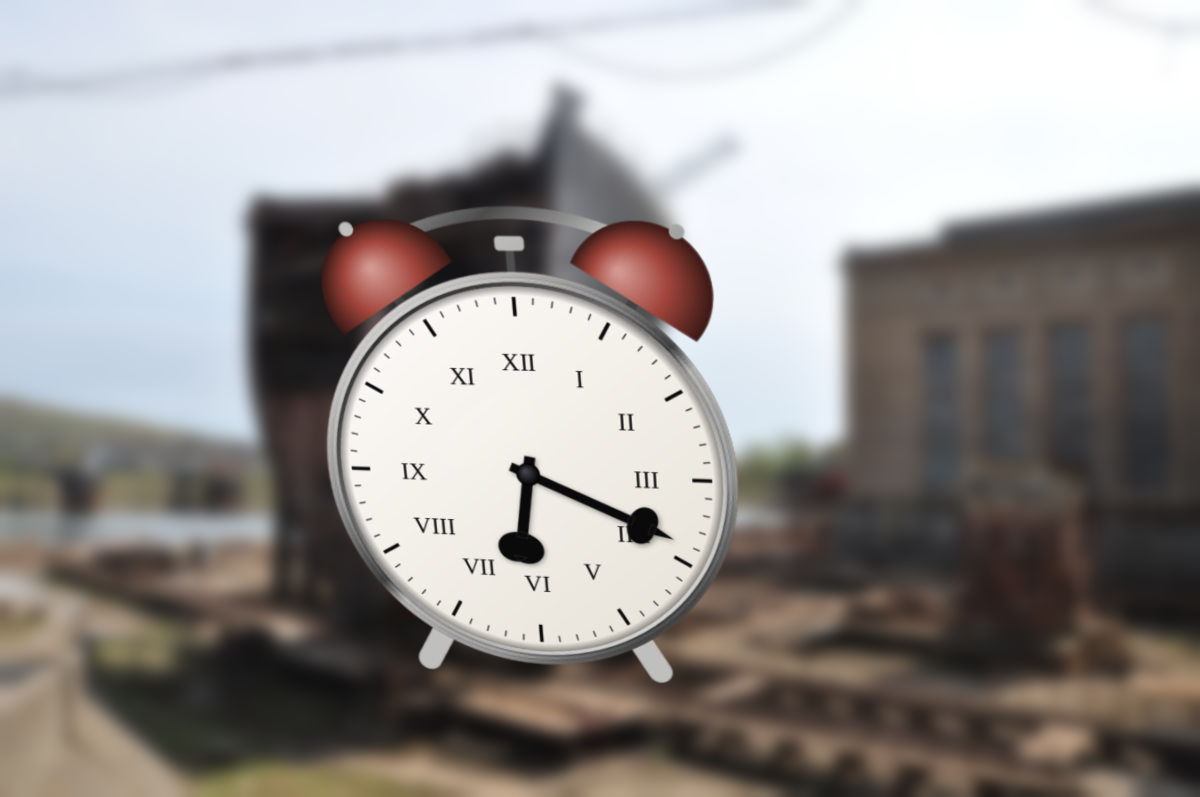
6:19
